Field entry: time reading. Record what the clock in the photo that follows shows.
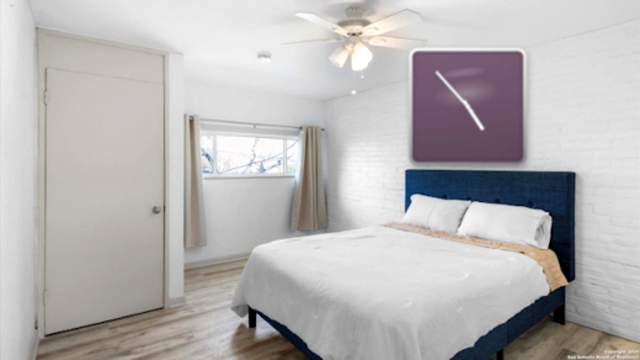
4:53
